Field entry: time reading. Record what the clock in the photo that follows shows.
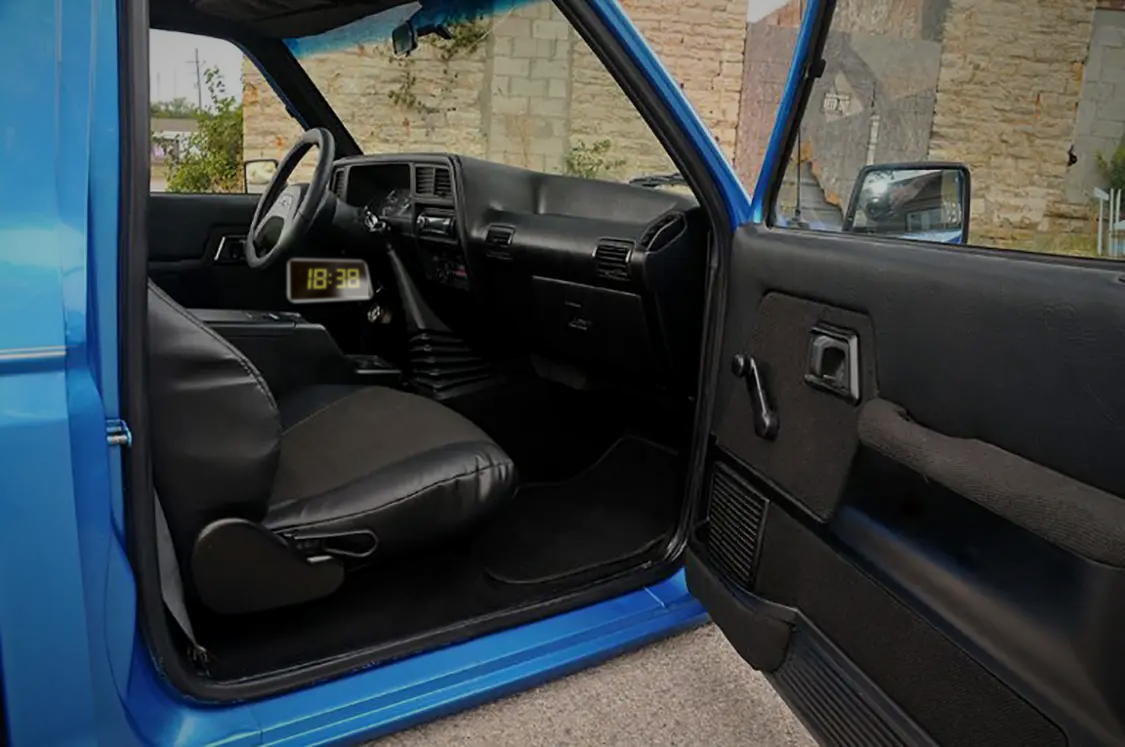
18:38
